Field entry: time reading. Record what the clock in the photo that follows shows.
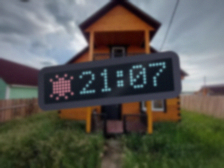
21:07
